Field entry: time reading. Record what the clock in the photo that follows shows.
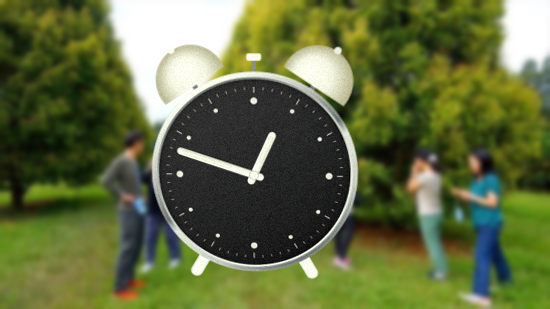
12:48
